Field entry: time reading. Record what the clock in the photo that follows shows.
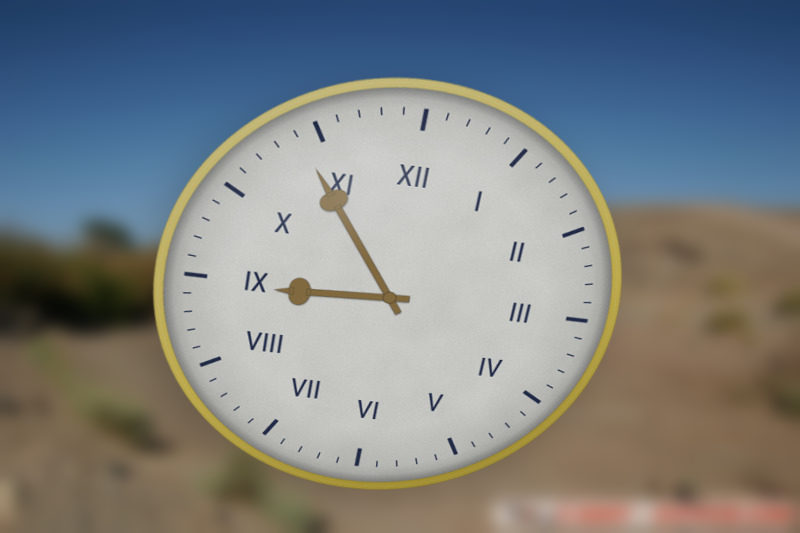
8:54
